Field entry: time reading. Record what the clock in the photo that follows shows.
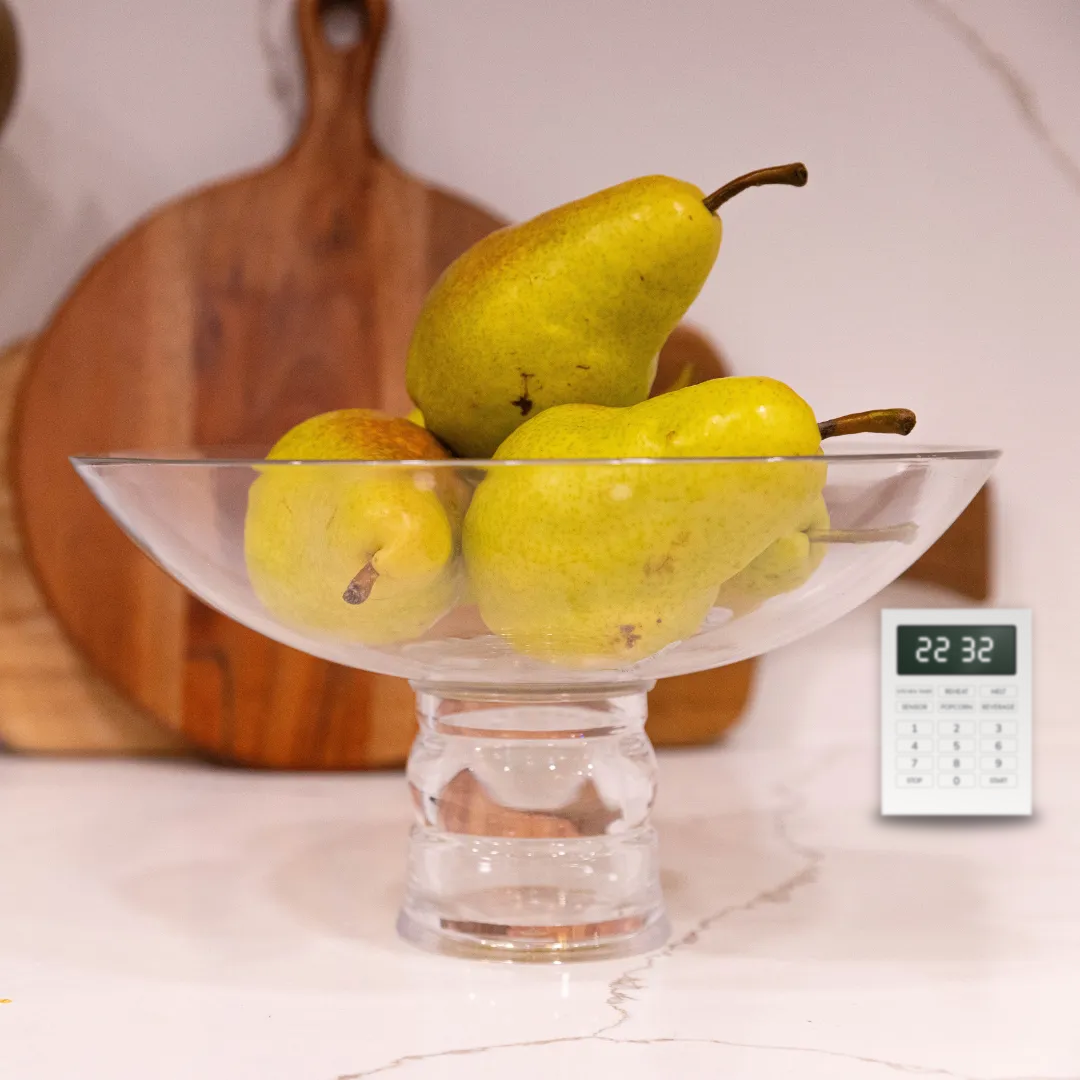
22:32
